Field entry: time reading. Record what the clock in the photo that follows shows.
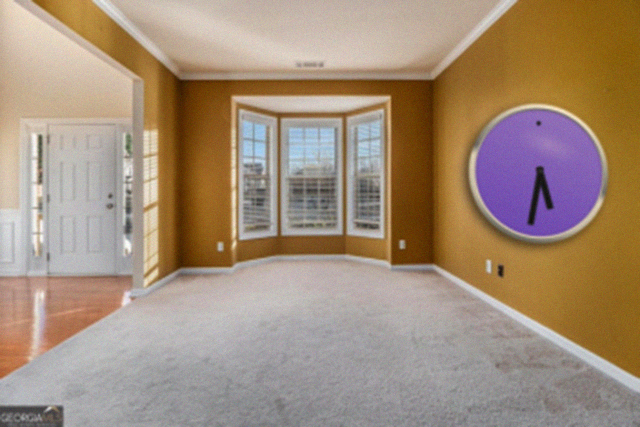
5:32
